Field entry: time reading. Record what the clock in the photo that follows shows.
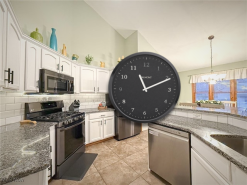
11:11
